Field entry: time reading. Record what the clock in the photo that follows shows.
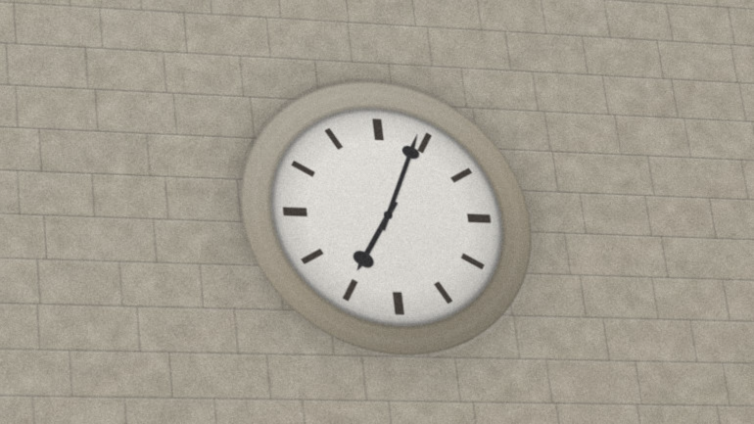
7:04
